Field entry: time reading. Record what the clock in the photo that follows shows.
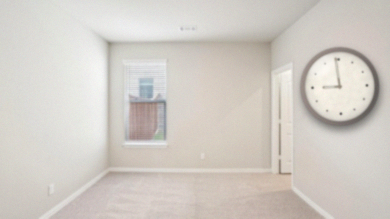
8:59
